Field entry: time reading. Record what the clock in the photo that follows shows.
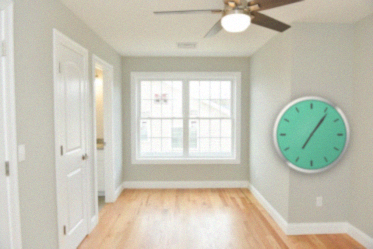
7:06
